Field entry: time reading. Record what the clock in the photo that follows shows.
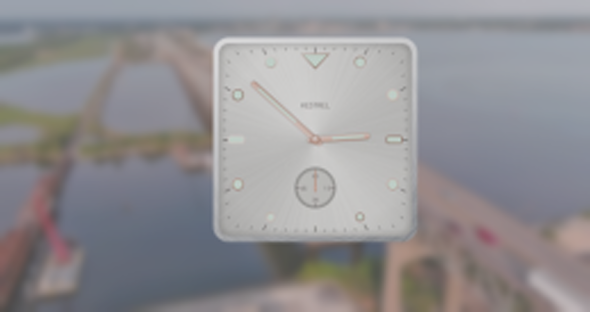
2:52
